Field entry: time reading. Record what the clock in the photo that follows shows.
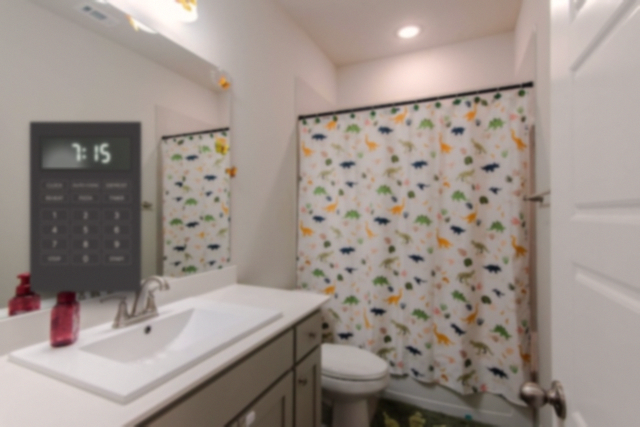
7:15
